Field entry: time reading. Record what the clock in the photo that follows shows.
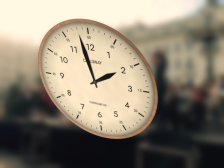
1:58
